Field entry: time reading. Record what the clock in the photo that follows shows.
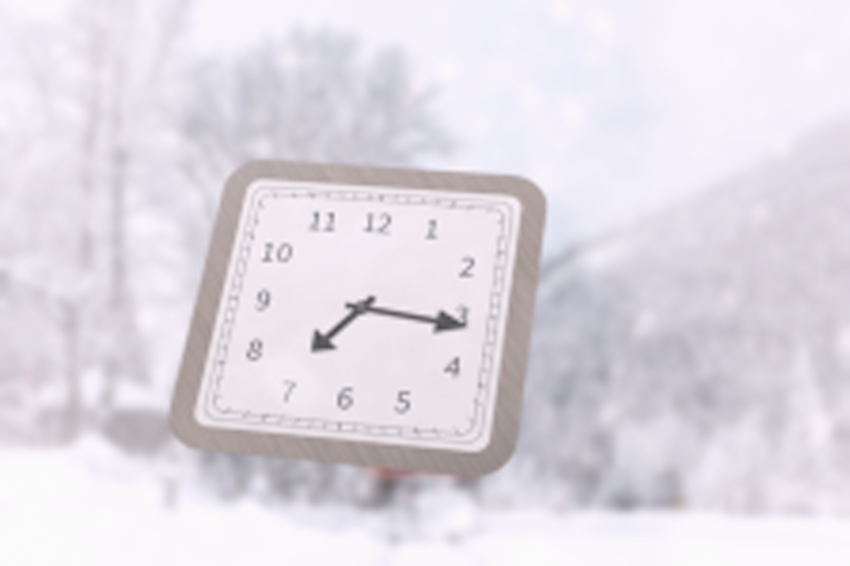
7:16
